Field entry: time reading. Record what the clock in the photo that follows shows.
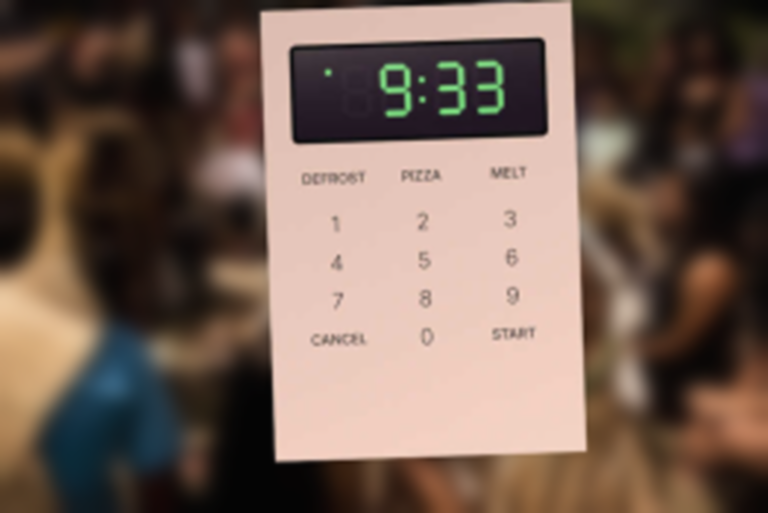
9:33
